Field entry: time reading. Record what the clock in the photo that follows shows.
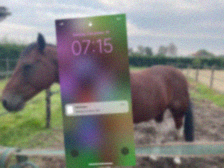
7:15
